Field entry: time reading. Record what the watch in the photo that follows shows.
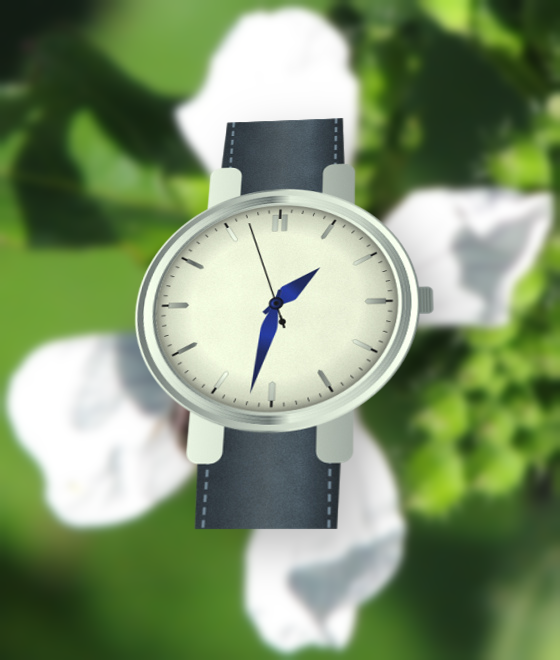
1:31:57
